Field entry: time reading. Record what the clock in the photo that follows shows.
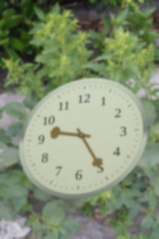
9:25
